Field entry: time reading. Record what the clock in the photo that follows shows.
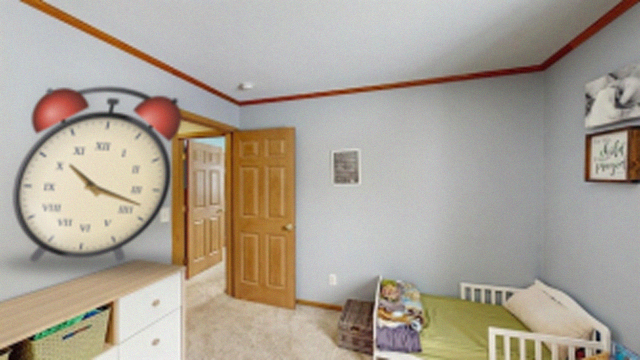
10:18
